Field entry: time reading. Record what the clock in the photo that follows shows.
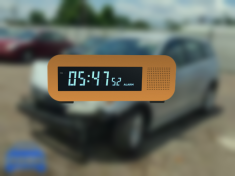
5:47:52
